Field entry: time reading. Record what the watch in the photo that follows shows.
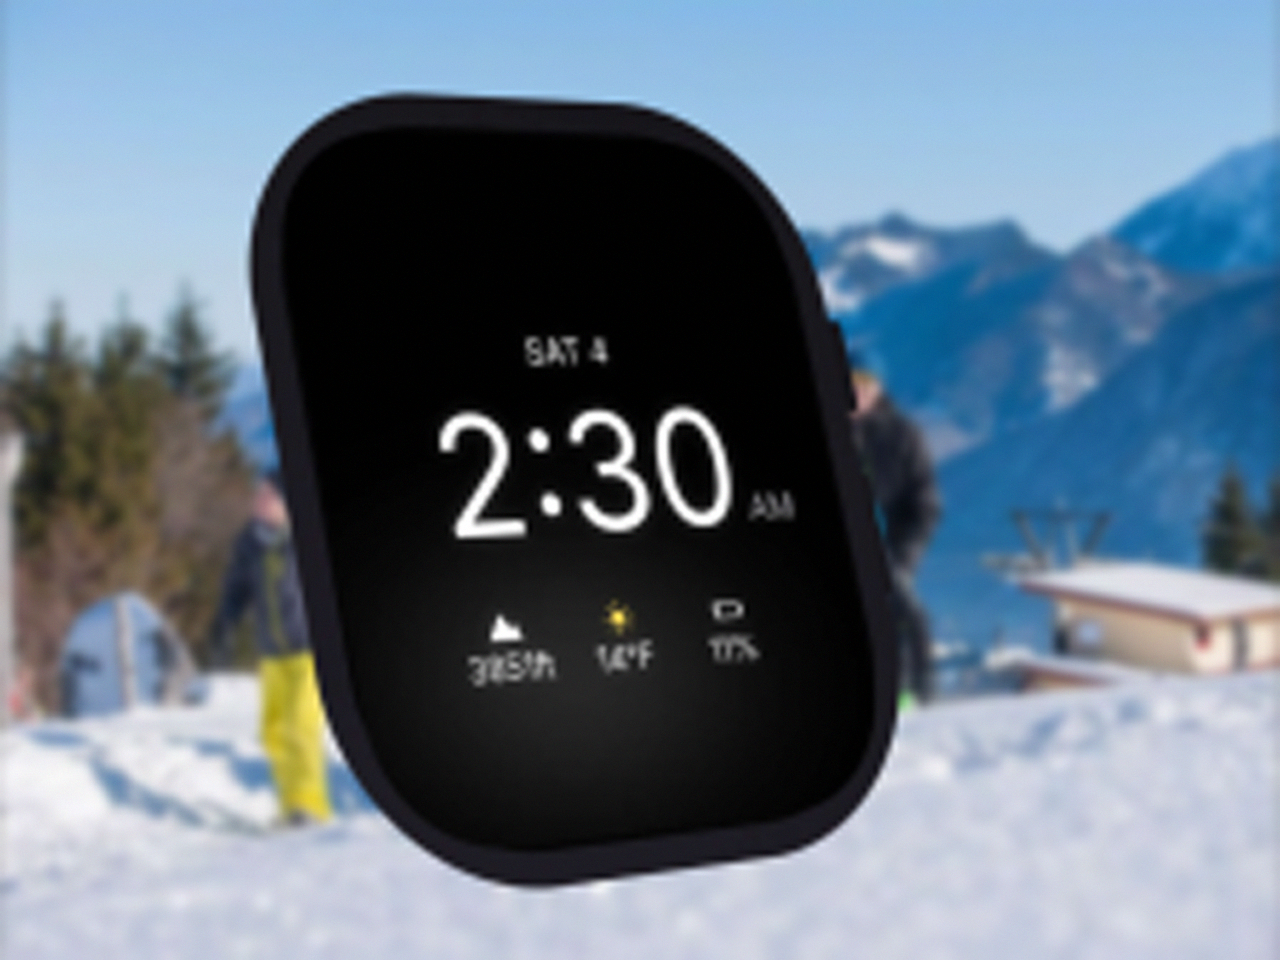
2:30
